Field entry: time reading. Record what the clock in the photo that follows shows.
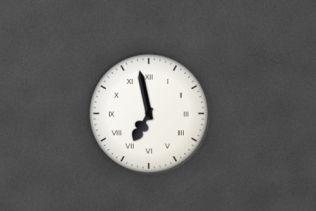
6:58
